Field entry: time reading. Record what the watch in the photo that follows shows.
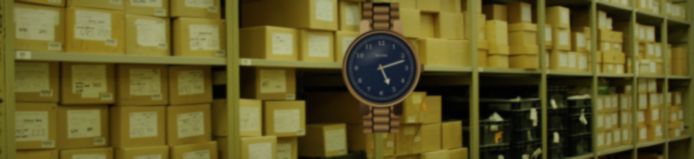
5:12
